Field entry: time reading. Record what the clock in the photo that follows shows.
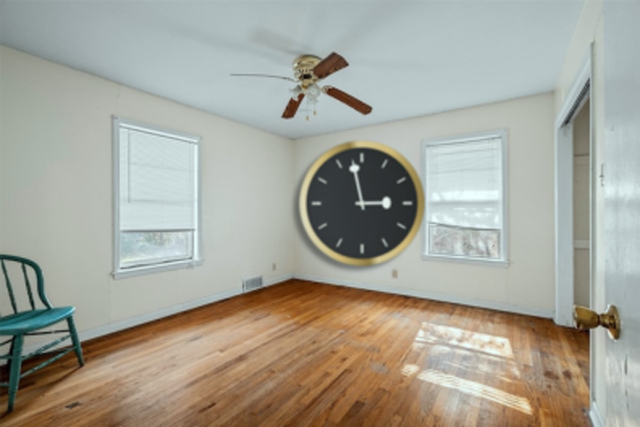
2:58
